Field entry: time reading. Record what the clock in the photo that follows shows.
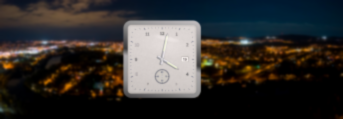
4:02
